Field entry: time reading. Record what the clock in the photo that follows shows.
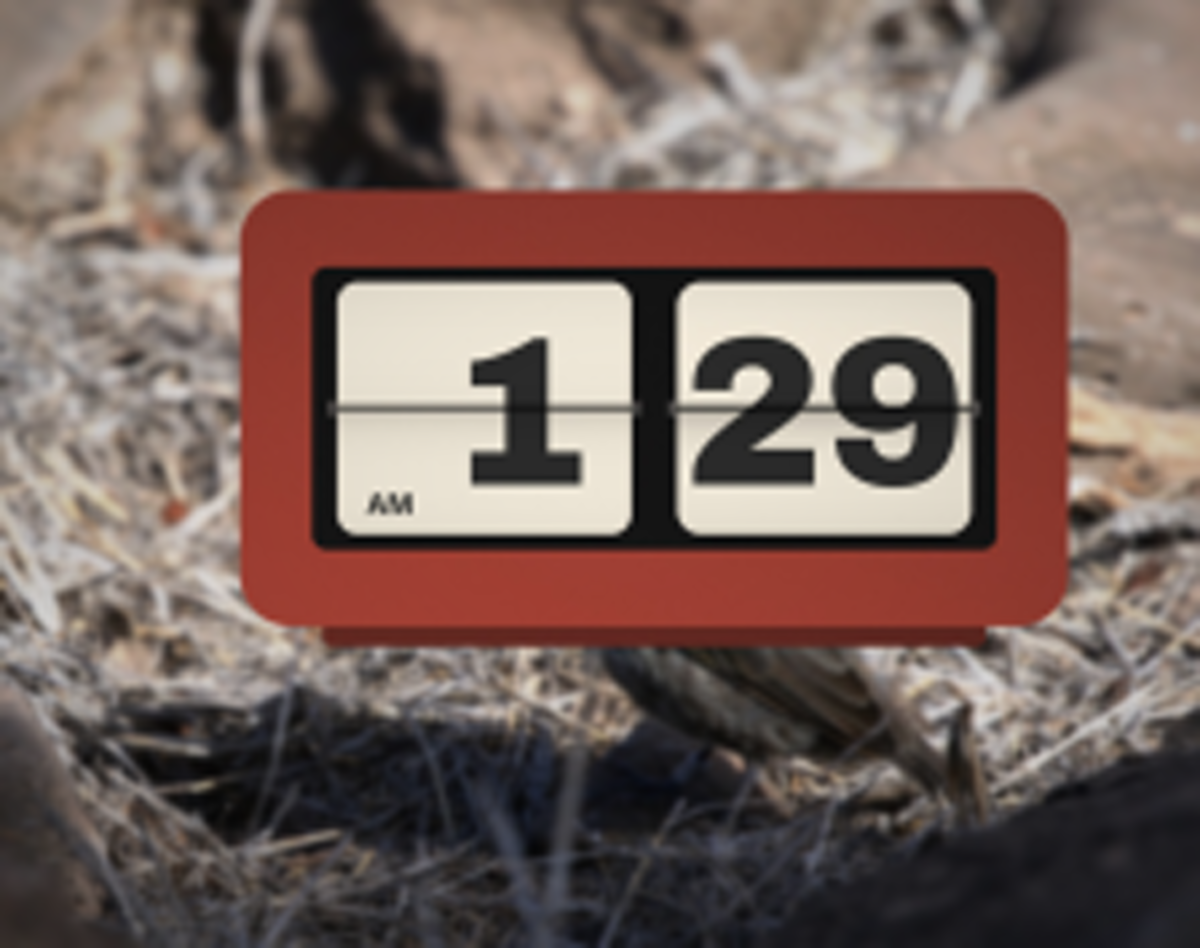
1:29
